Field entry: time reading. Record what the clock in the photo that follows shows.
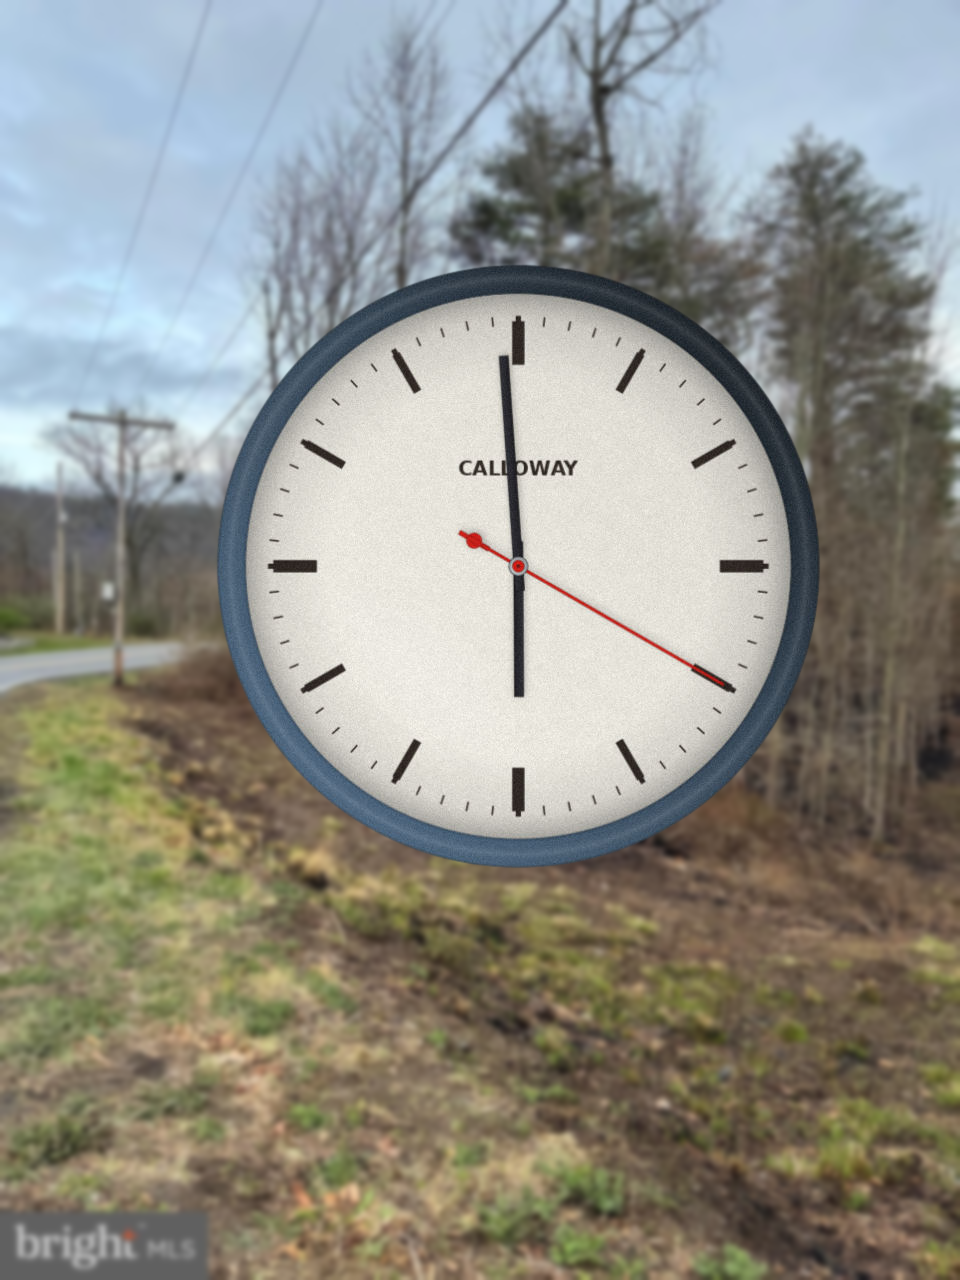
5:59:20
